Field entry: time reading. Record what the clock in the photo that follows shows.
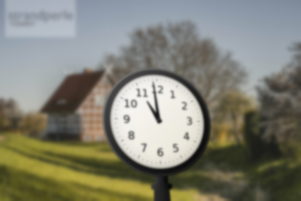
10:59
